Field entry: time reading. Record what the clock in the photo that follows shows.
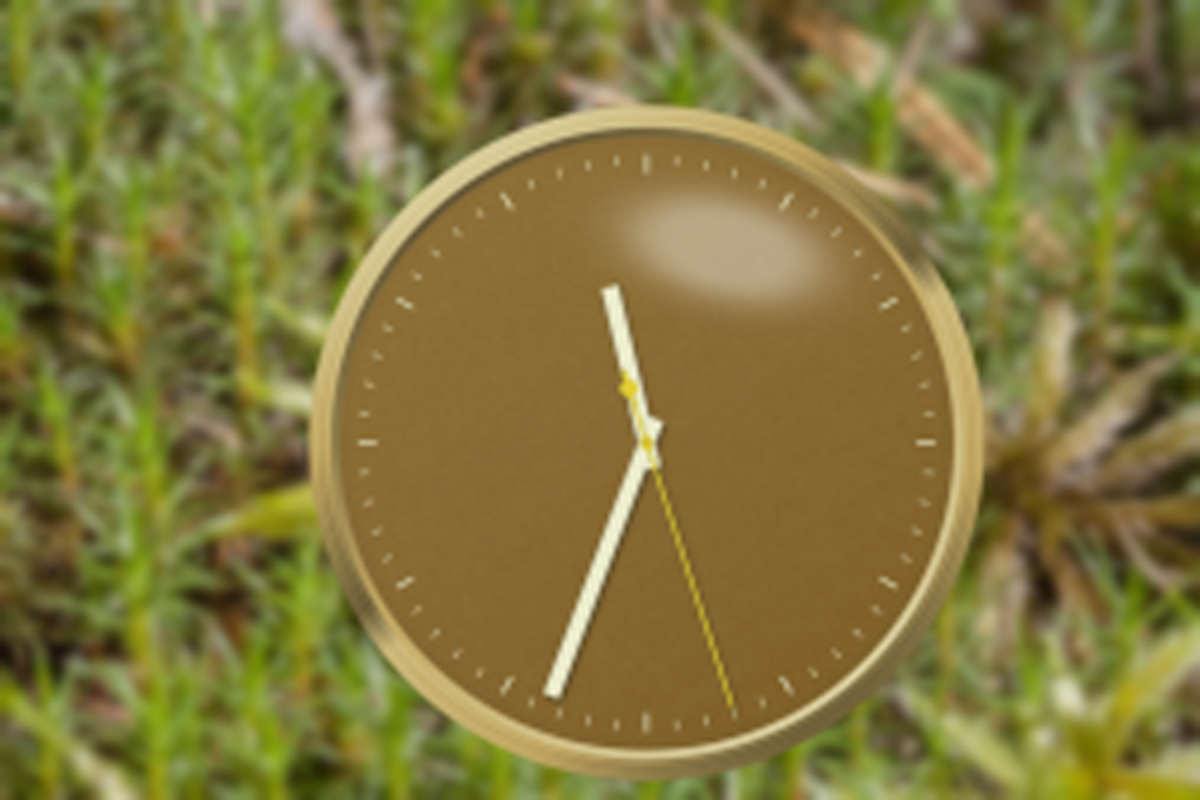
11:33:27
